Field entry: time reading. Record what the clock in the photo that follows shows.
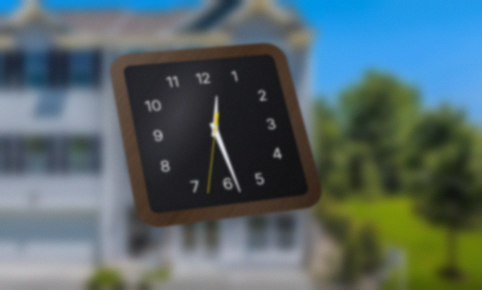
12:28:33
